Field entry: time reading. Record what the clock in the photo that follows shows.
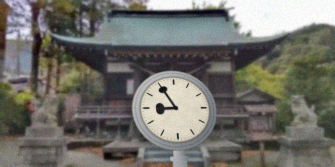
8:55
